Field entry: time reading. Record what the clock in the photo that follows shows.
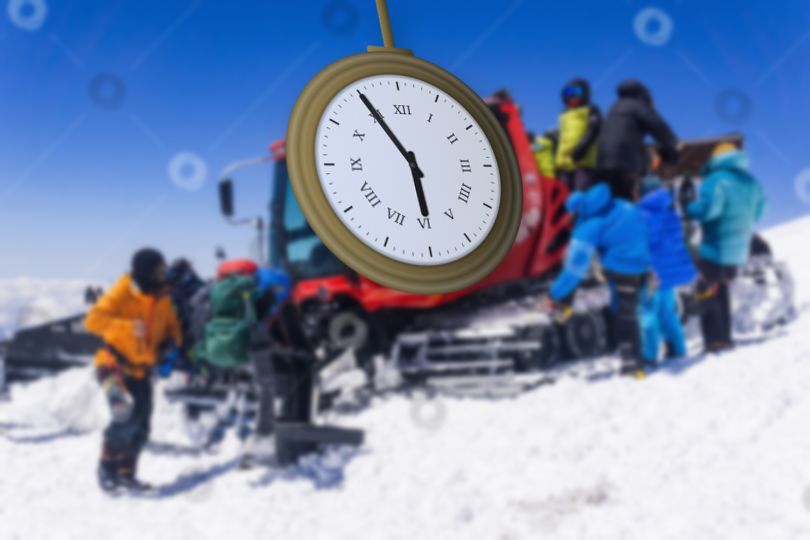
5:55
